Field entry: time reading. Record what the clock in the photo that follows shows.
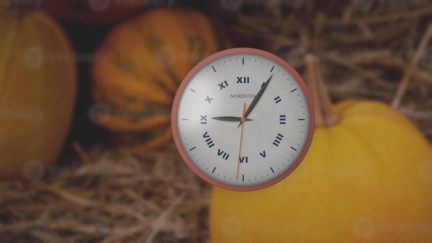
9:05:31
